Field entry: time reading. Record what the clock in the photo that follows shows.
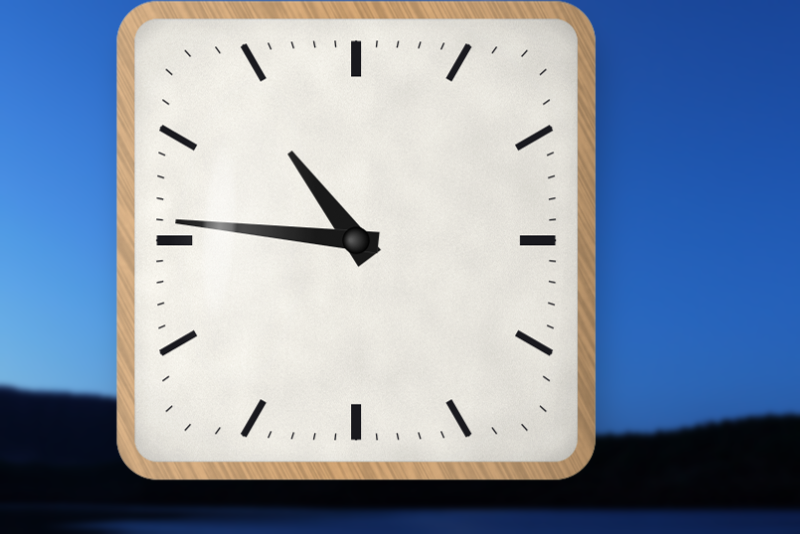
10:46
